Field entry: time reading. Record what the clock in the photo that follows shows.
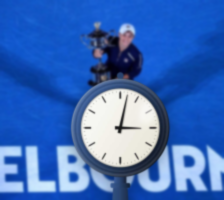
3:02
